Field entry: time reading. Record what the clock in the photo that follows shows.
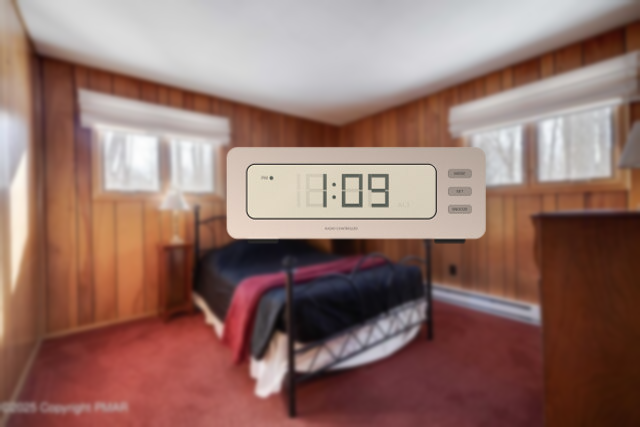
1:09
